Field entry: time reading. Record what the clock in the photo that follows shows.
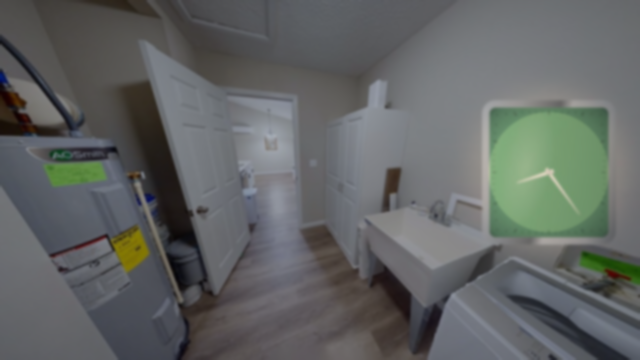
8:24
